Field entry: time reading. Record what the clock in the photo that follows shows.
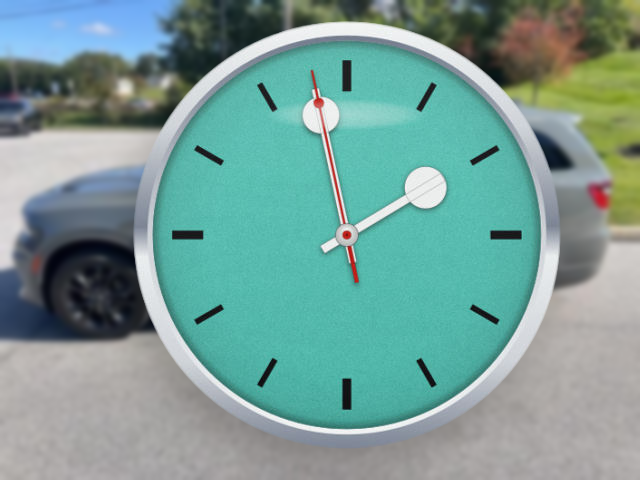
1:57:58
